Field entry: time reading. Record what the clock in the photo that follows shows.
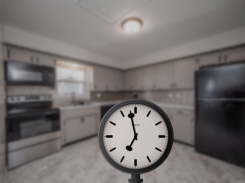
6:58
